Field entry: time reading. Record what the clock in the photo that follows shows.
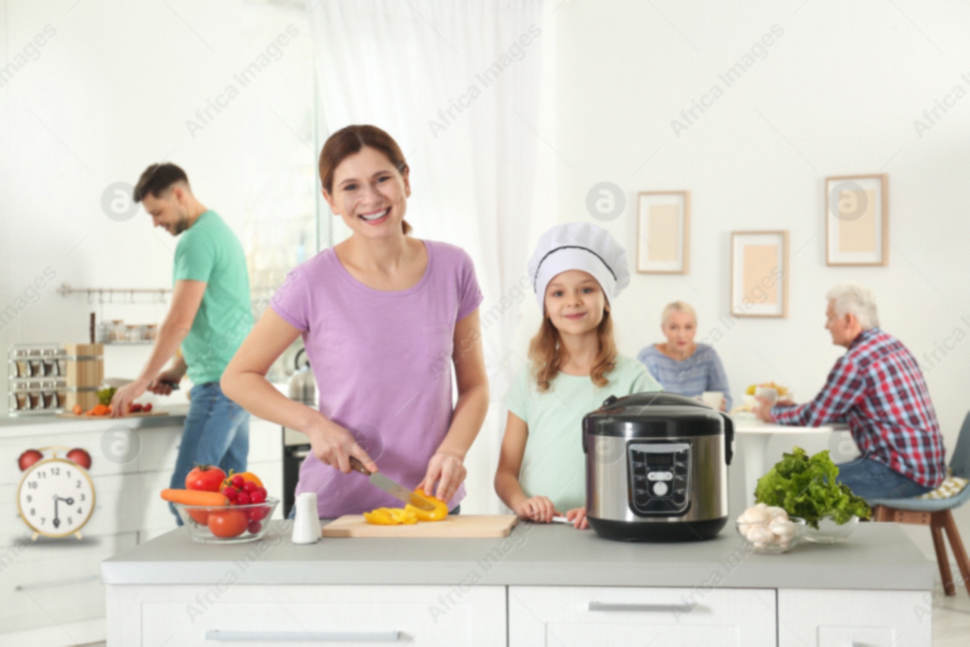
3:30
